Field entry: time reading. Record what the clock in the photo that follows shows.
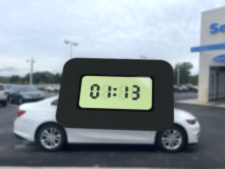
1:13
